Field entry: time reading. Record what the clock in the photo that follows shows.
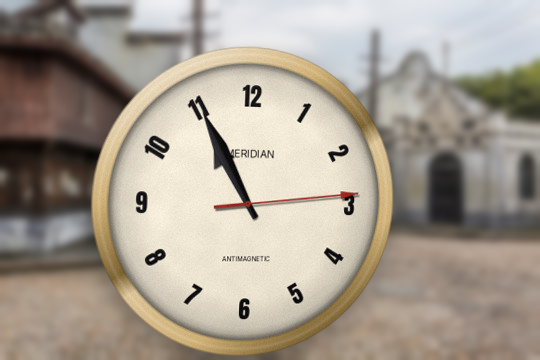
10:55:14
